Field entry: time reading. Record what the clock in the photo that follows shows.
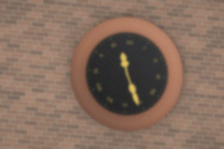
11:26
